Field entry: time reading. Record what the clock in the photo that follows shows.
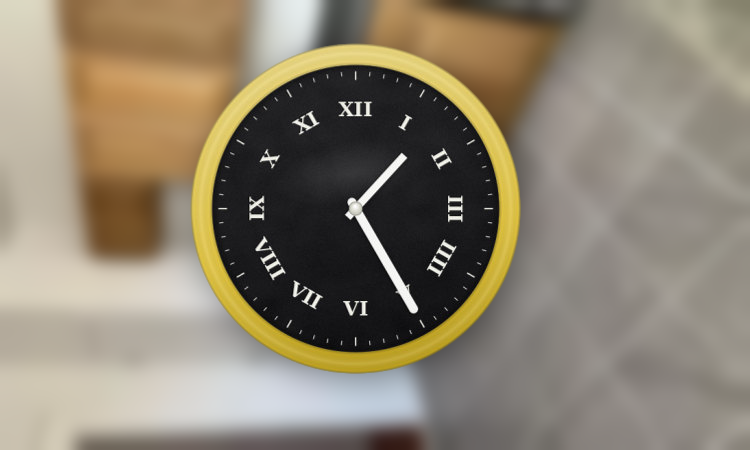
1:25
